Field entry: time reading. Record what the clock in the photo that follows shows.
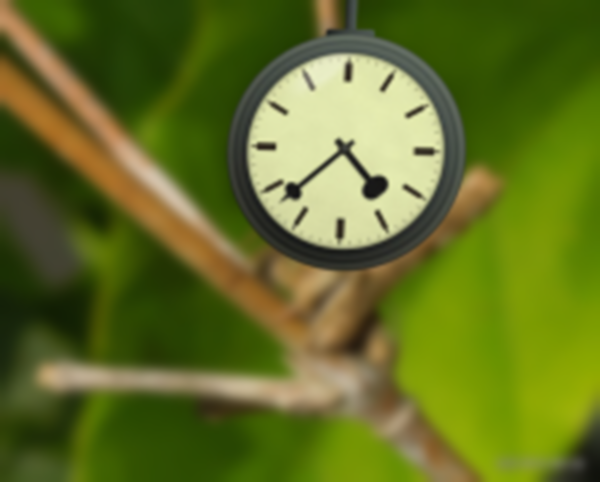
4:38
